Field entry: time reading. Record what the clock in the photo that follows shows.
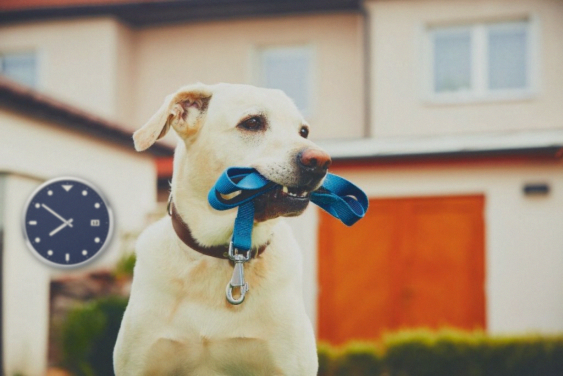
7:51
